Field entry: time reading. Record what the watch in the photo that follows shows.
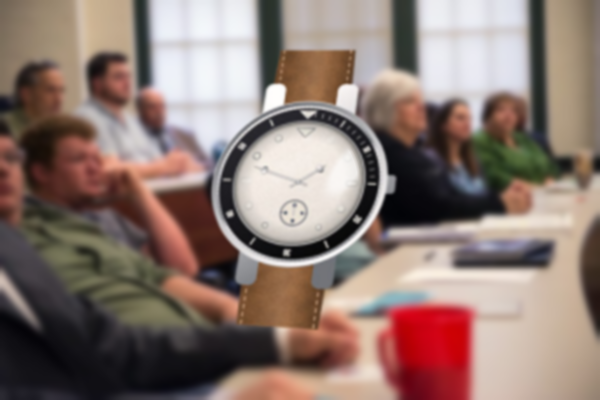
1:48
